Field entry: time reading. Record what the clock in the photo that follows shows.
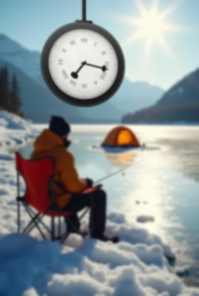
7:17
